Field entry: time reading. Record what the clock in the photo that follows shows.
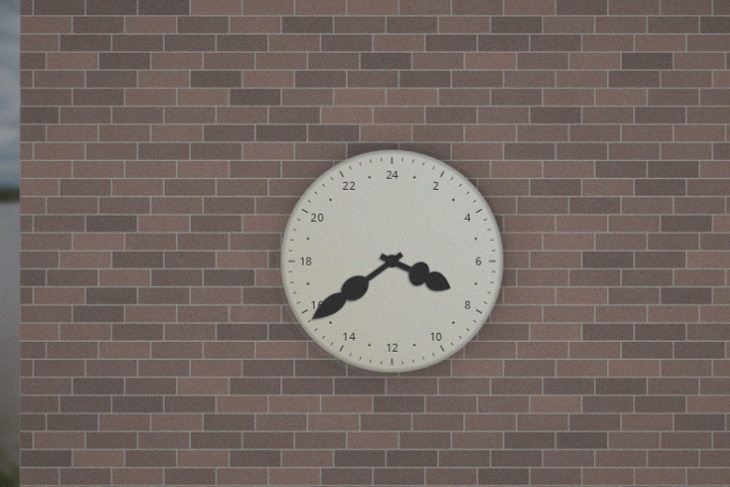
7:39
